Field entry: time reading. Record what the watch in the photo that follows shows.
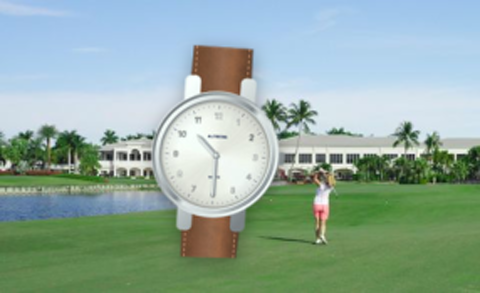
10:30
